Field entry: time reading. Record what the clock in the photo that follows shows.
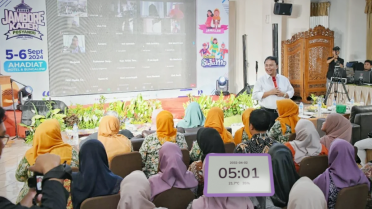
5:01
